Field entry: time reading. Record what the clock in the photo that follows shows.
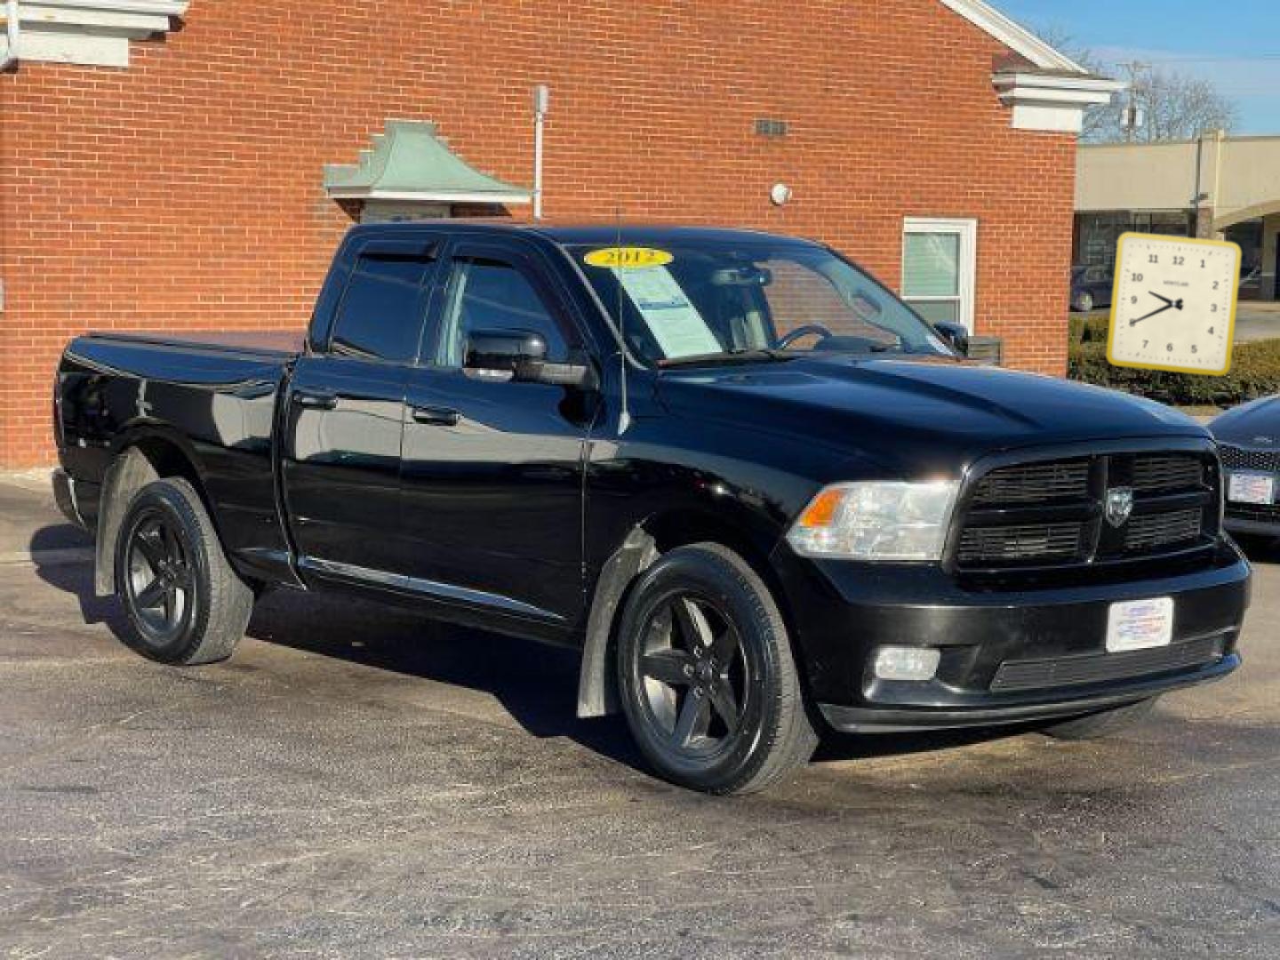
9:40
